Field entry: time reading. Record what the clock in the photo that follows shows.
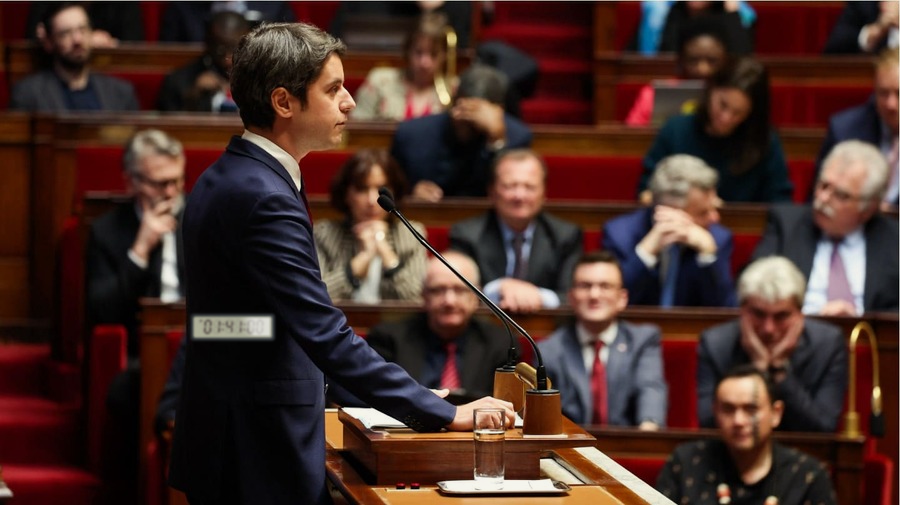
1:41:00
